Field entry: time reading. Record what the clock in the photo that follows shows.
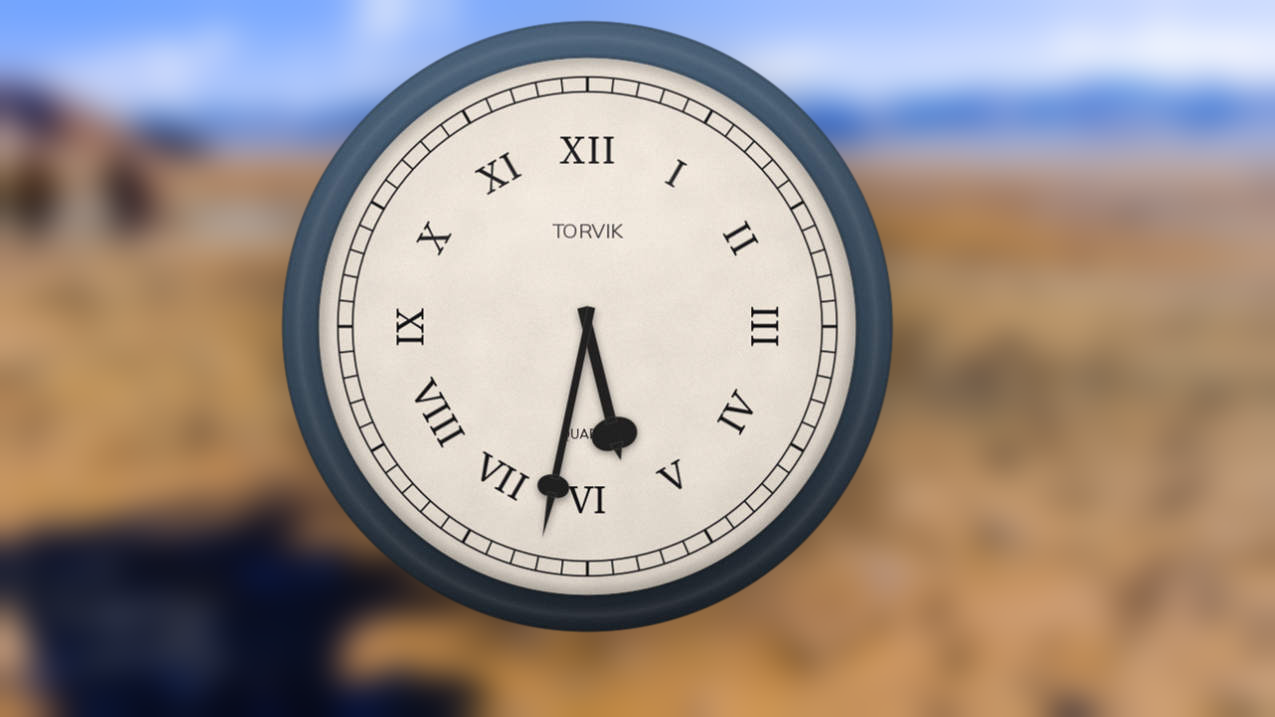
5:32
